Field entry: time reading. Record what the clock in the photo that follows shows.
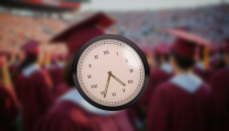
4:34
